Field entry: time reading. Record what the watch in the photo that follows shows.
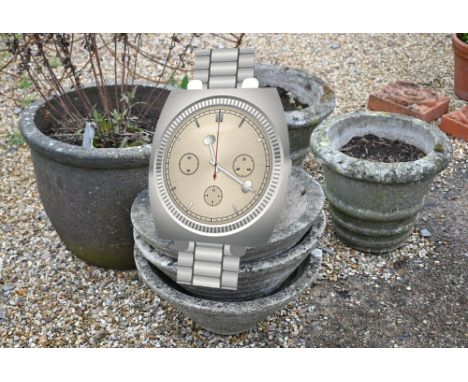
11:20
